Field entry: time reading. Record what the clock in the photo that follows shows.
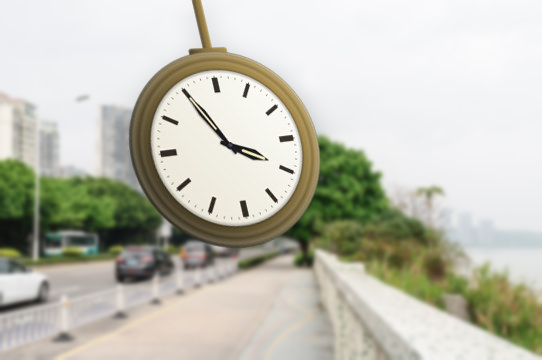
3:55
